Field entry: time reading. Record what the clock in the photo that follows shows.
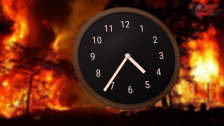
4:36
